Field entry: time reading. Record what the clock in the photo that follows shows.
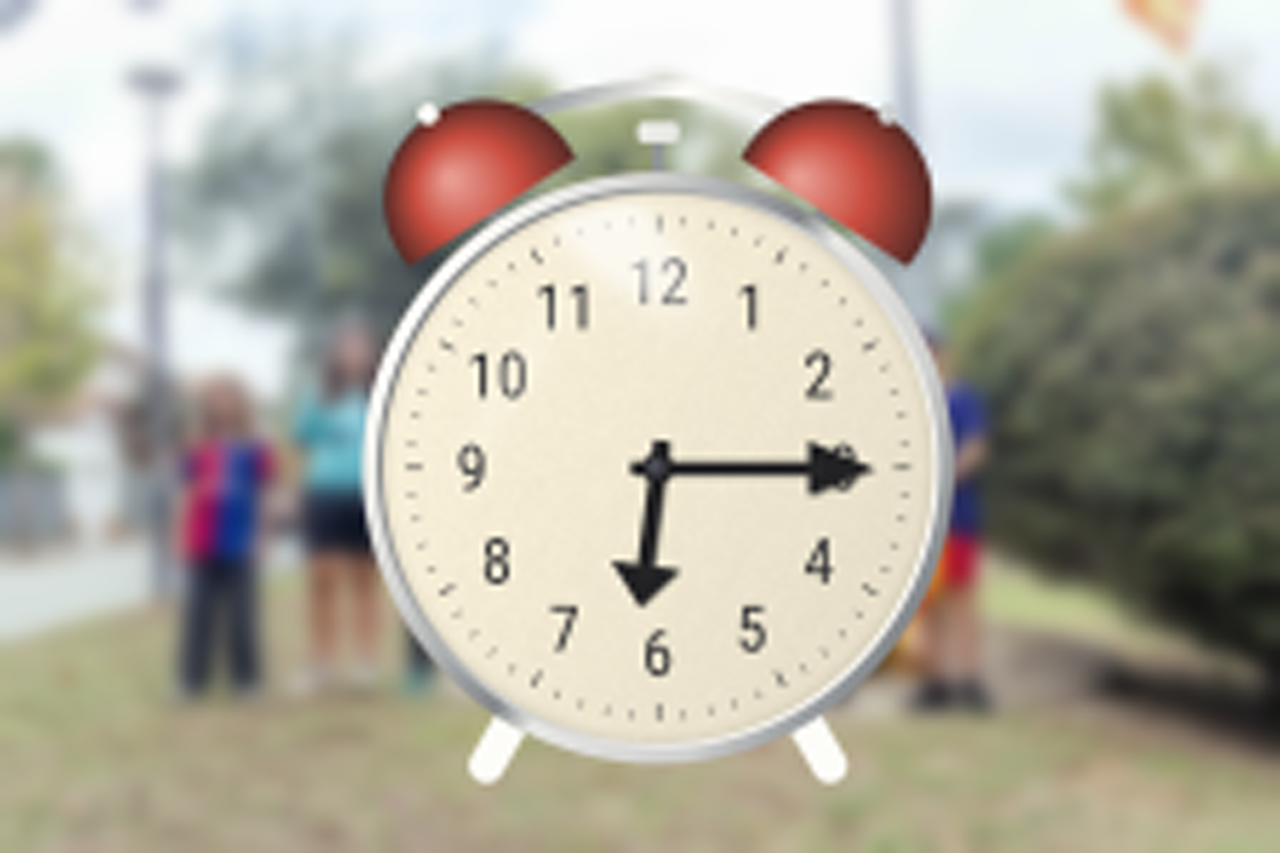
6:15
